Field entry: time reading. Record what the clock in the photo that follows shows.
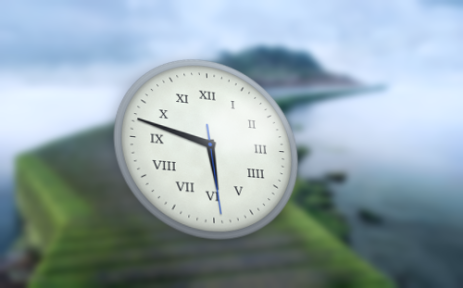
5:47:29
